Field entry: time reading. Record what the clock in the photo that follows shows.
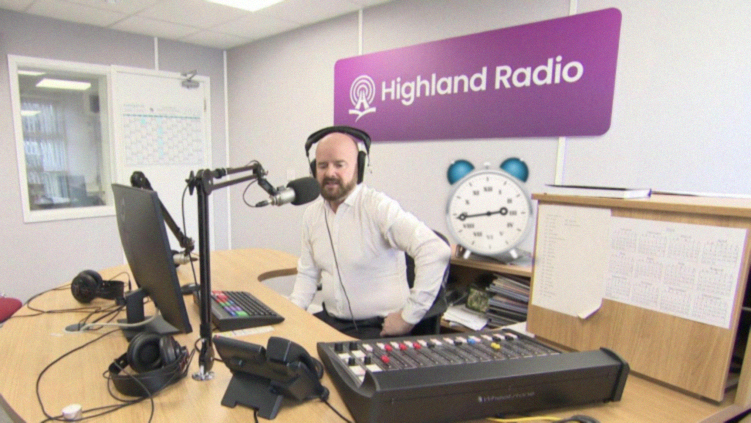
2:44
